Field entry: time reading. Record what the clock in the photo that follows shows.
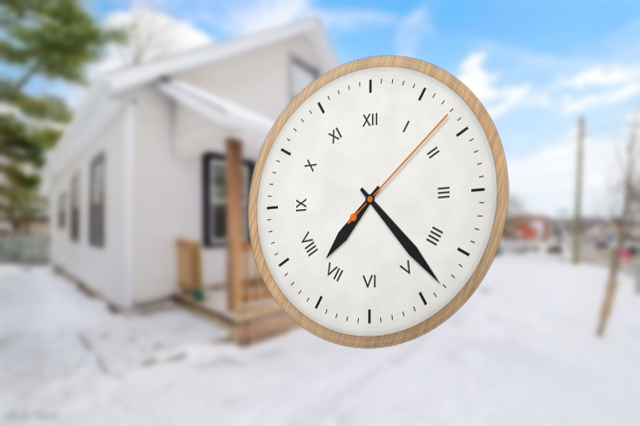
7:23:08
